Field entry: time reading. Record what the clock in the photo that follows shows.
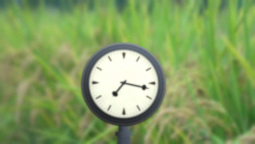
7:17
